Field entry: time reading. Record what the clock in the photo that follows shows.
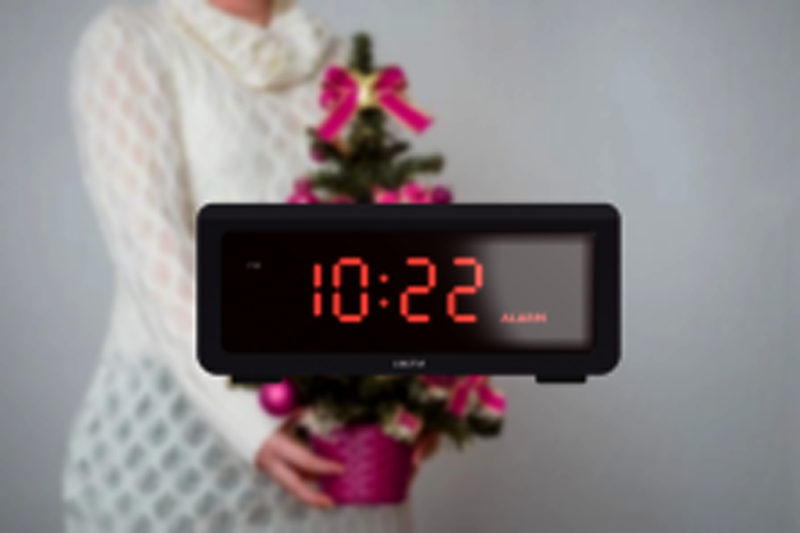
10:22
